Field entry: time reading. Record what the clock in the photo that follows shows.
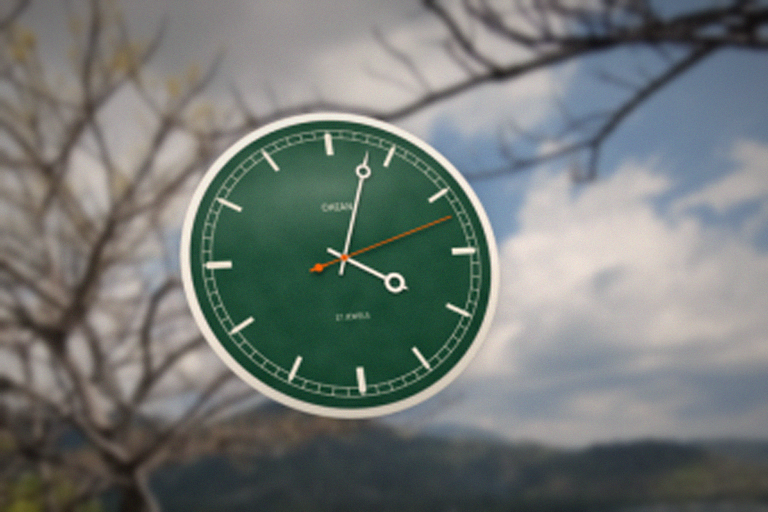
4:03:12
